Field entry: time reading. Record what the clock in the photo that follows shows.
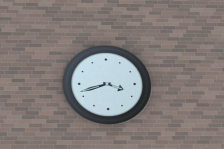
3:42
